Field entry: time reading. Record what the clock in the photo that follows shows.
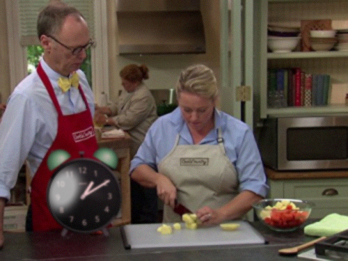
1:10
